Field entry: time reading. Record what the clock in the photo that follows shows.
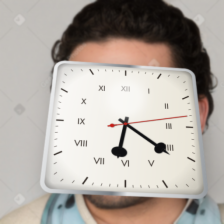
6:21:13
